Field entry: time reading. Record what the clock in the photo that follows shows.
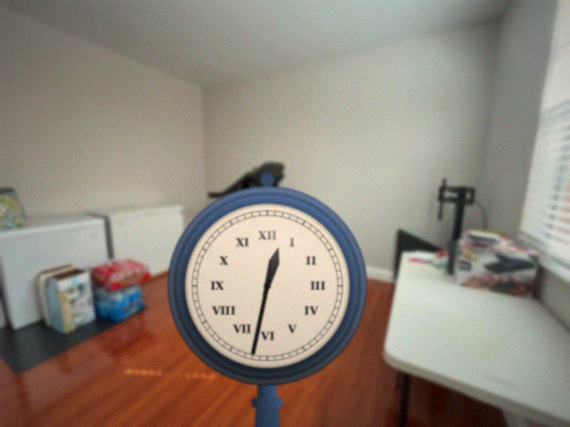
12:32
